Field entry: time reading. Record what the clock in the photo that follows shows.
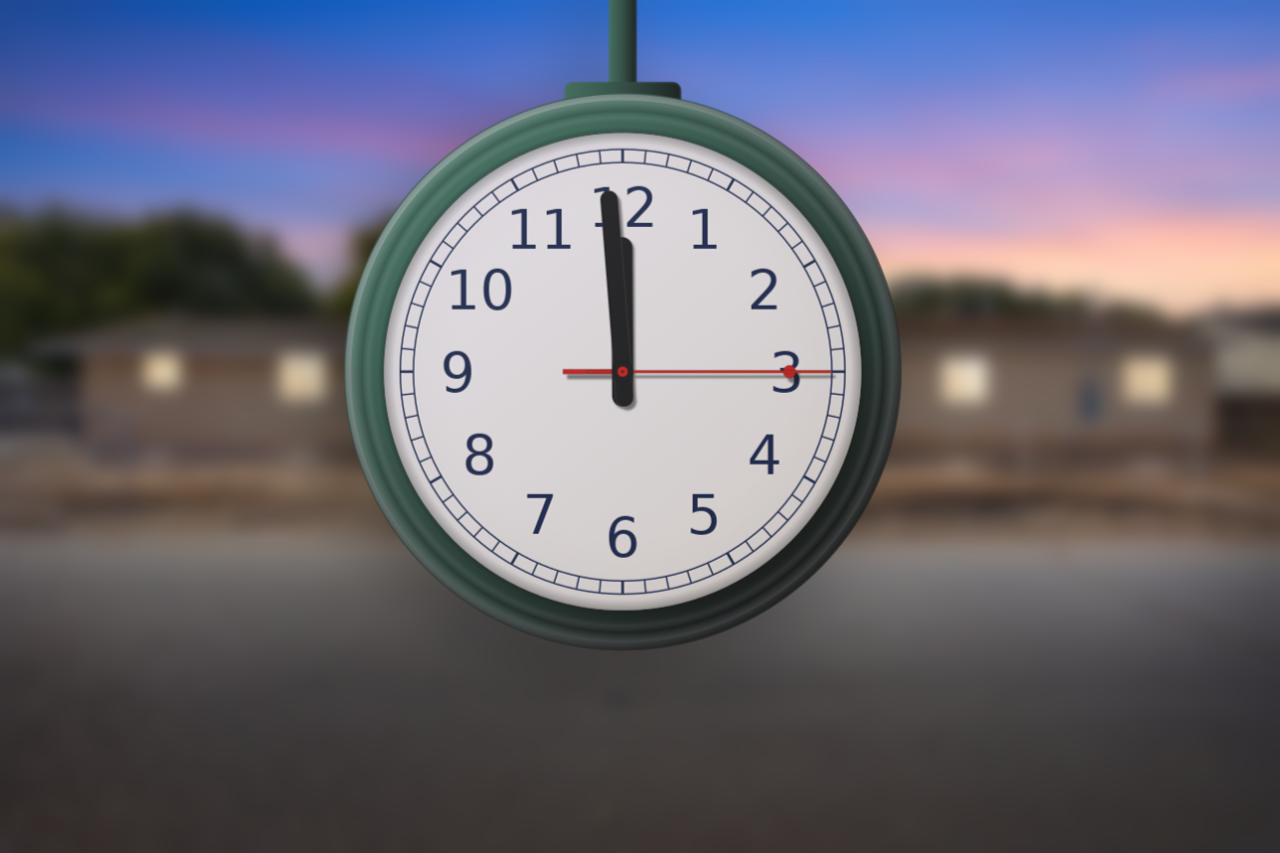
11:59:15
